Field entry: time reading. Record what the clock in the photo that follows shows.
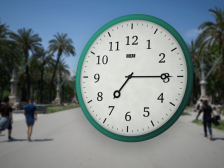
7:15
